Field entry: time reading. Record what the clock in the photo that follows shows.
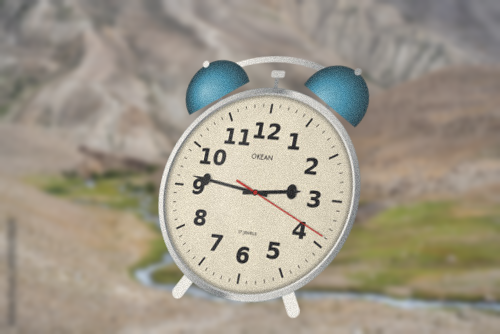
2:46:19
